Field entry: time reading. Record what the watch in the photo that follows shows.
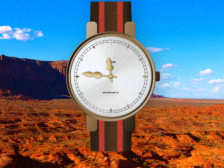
11:46
